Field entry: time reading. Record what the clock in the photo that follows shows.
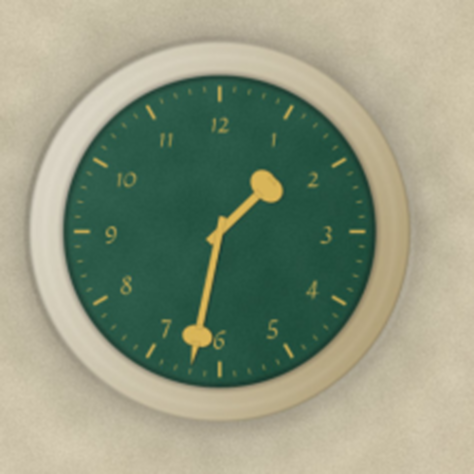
1:32
